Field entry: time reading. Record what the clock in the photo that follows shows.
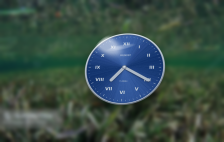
7:20
